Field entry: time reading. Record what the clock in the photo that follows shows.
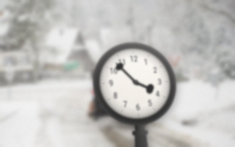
3:53
